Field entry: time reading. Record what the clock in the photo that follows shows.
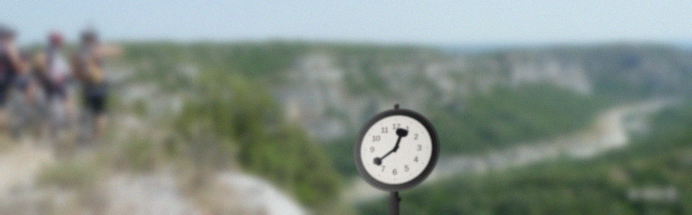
12:39
